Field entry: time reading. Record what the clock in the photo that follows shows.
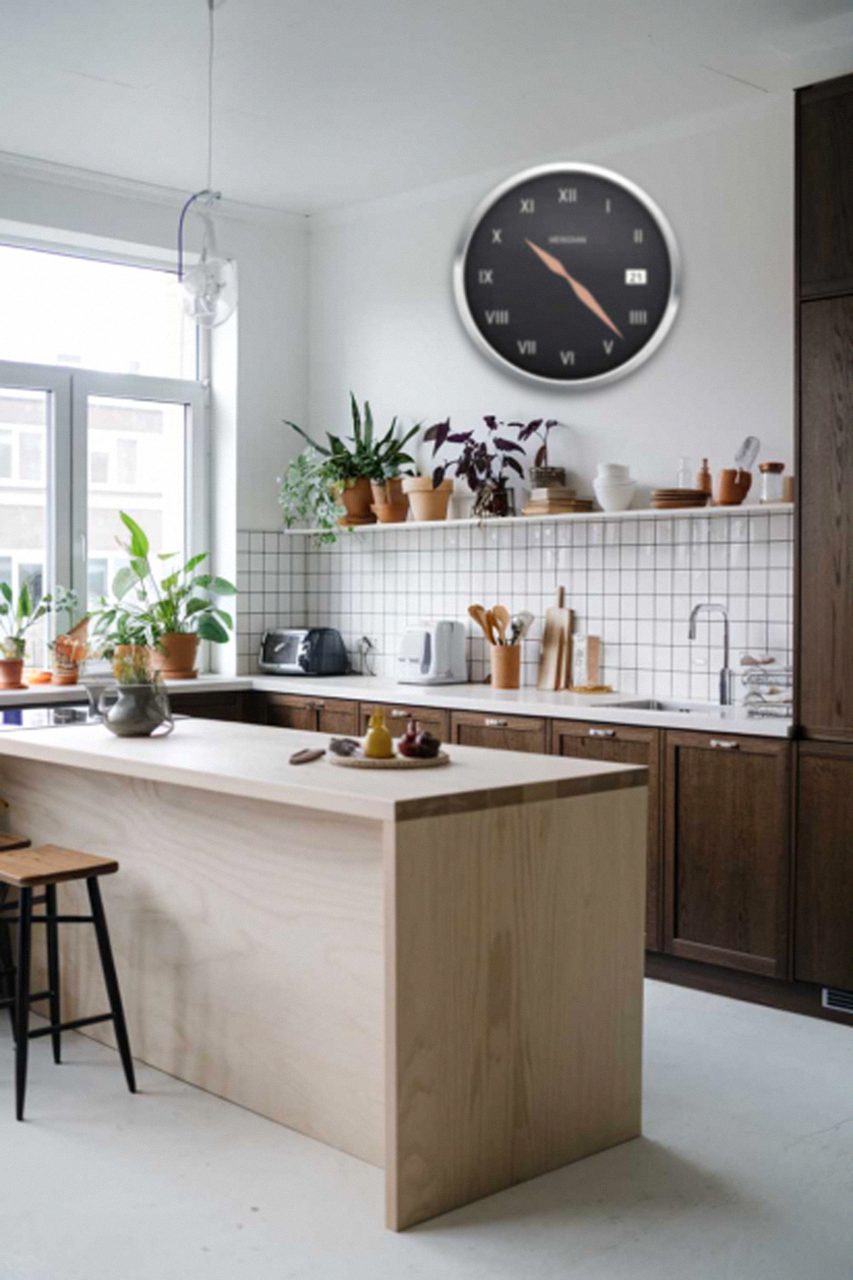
10:23
